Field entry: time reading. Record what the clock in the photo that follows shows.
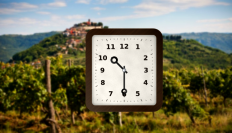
10:30
